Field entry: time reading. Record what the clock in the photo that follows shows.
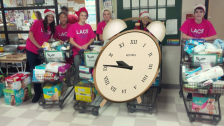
9:46
